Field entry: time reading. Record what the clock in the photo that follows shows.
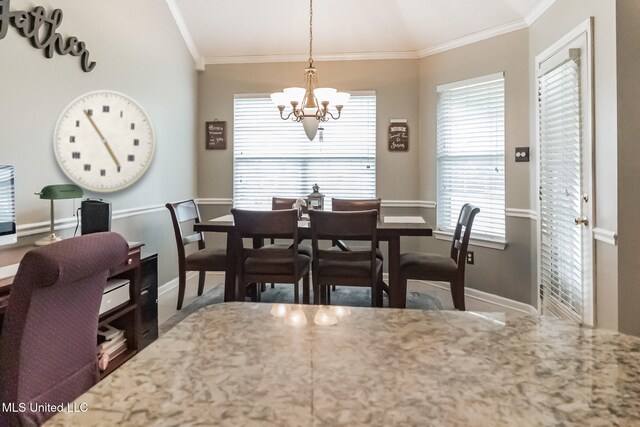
4:54
